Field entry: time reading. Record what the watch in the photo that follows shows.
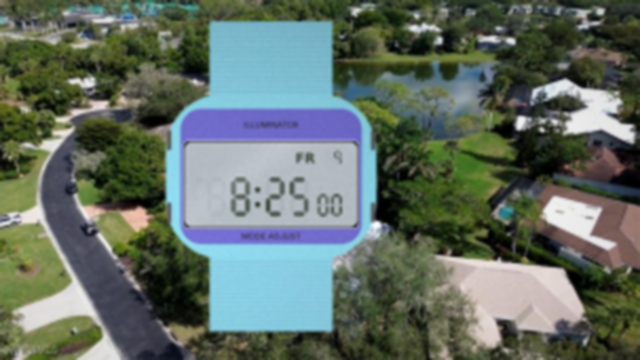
8:25:00
